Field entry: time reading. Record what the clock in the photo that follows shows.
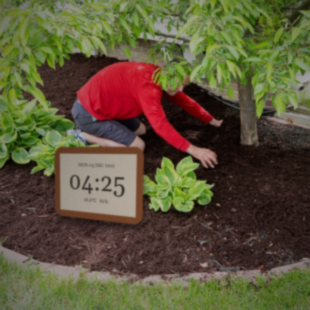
4:25
